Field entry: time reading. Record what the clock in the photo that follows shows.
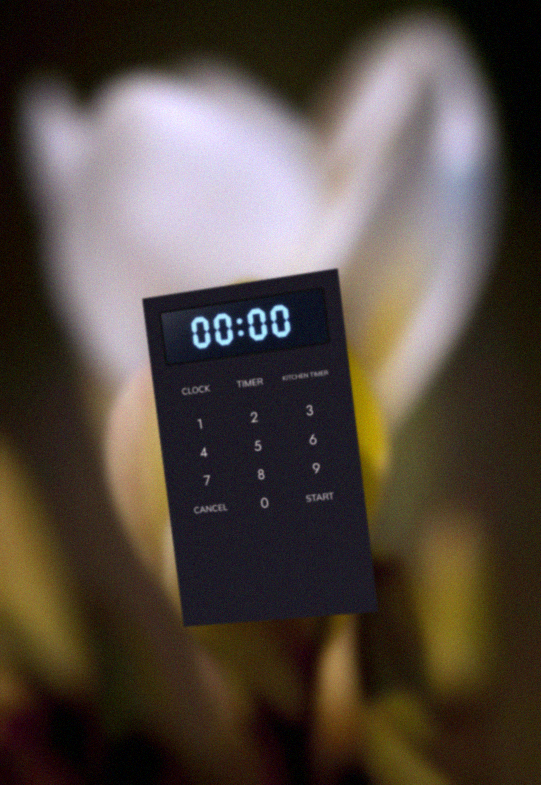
0:00
